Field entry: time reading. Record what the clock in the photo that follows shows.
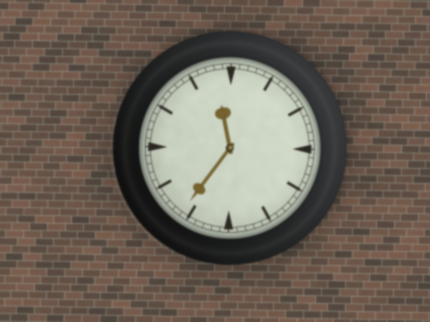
11:36
